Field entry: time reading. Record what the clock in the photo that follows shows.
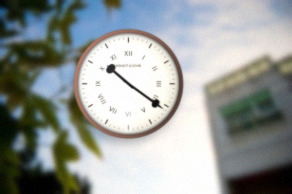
10:21
